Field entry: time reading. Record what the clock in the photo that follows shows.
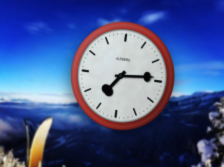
7:14
